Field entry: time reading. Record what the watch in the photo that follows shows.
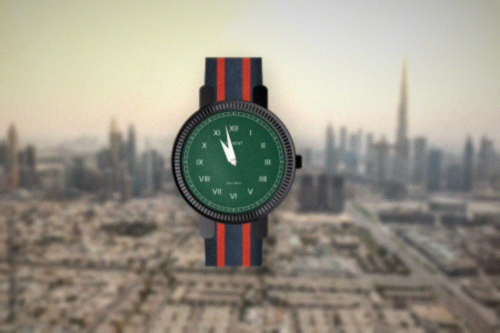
10:58
